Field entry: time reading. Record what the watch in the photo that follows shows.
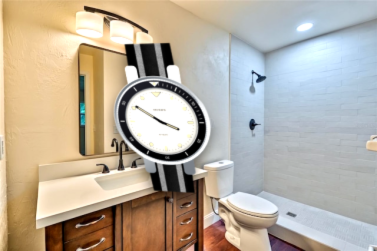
3:51
